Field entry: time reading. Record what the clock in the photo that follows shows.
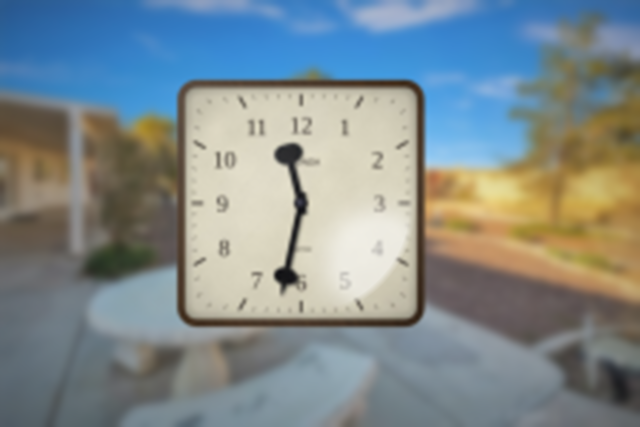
11:32
